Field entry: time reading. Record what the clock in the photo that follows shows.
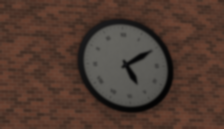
5:10
